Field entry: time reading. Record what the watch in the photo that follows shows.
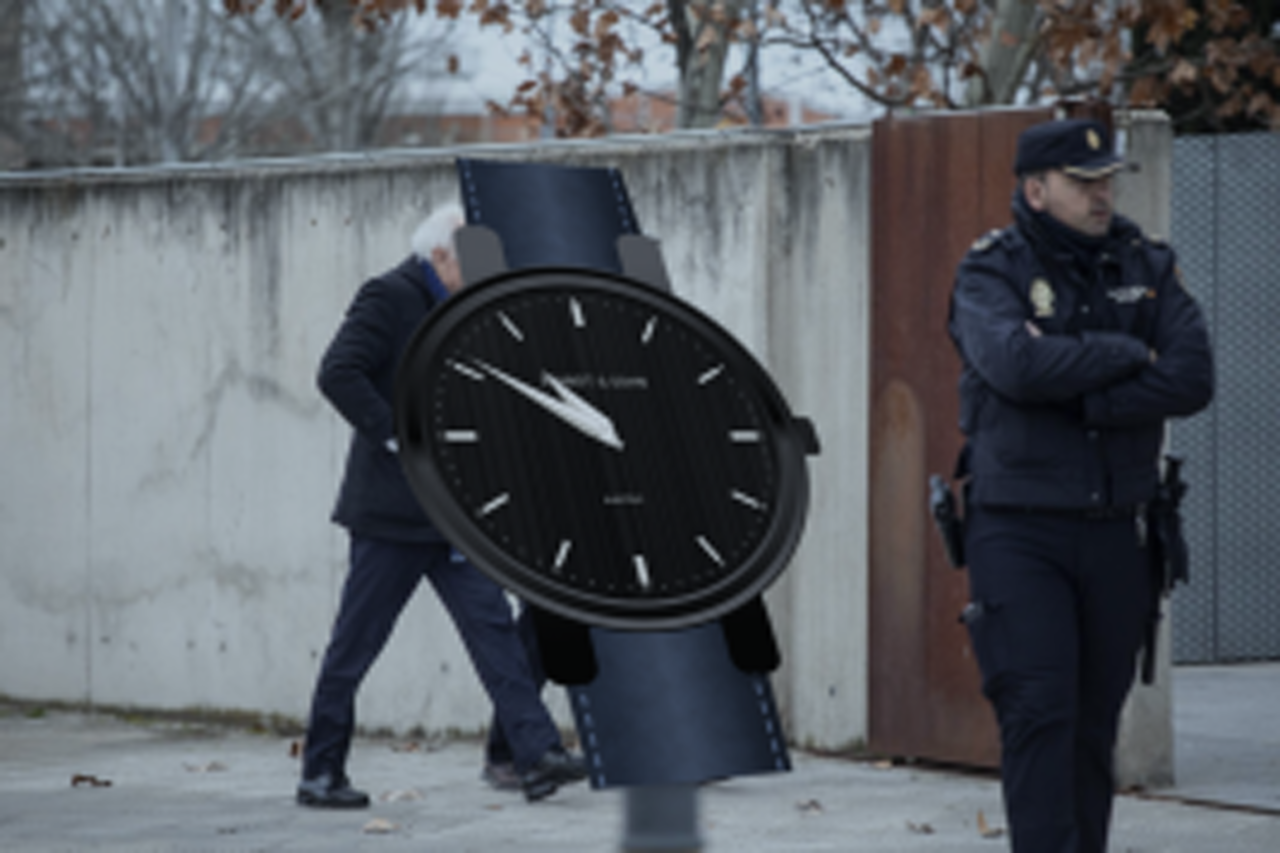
10:51
